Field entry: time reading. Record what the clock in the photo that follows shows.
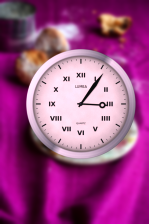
3:06
